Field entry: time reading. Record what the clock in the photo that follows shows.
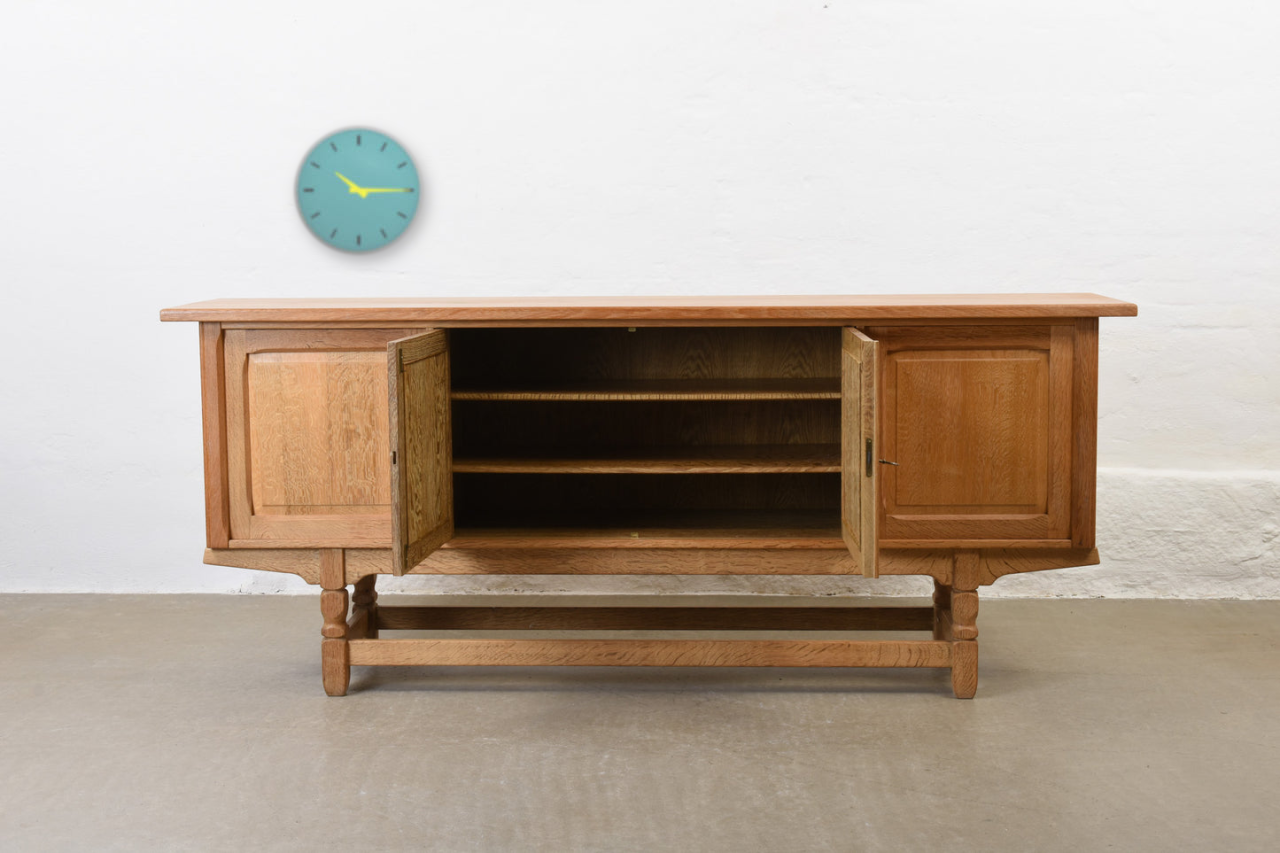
10:15
